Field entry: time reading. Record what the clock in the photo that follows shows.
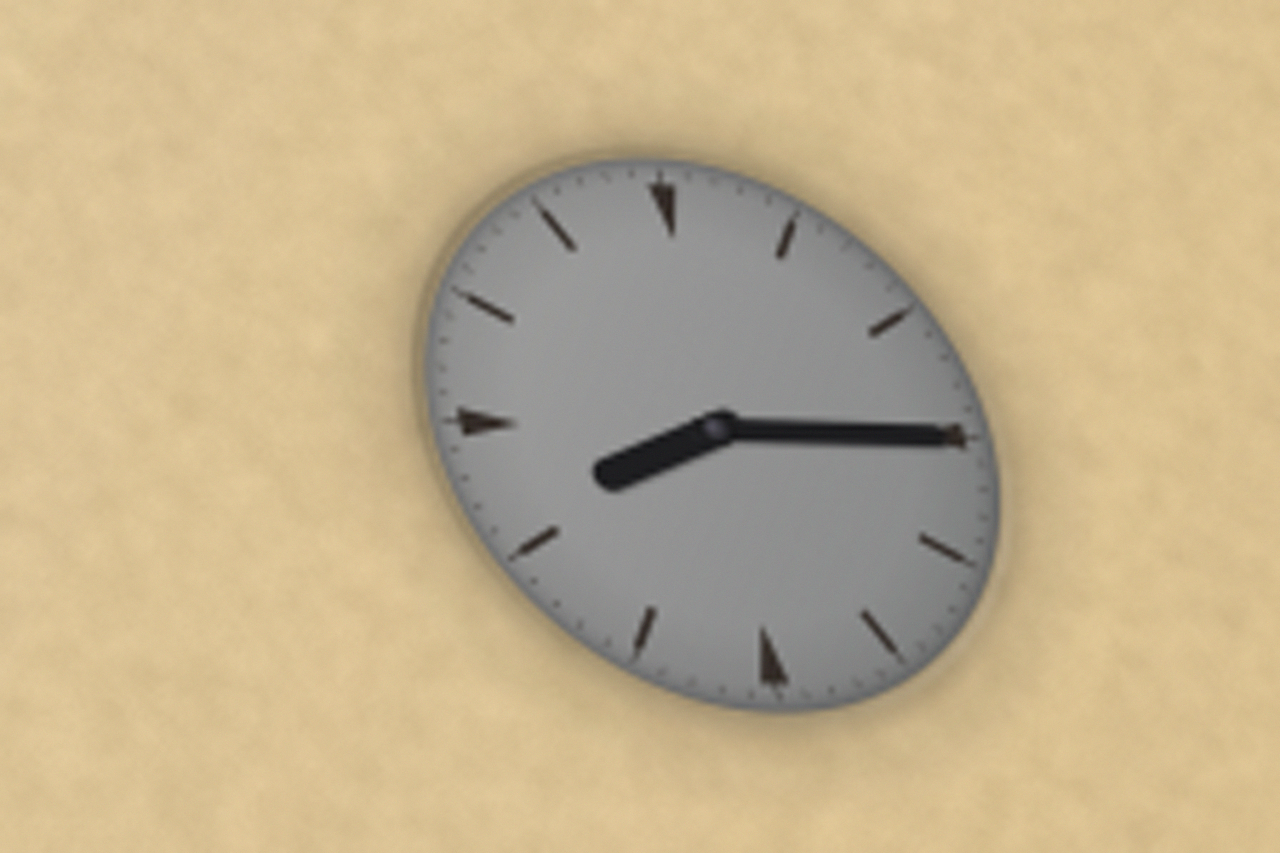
8:15
